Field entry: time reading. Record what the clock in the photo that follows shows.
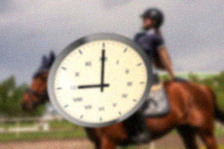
9:00
